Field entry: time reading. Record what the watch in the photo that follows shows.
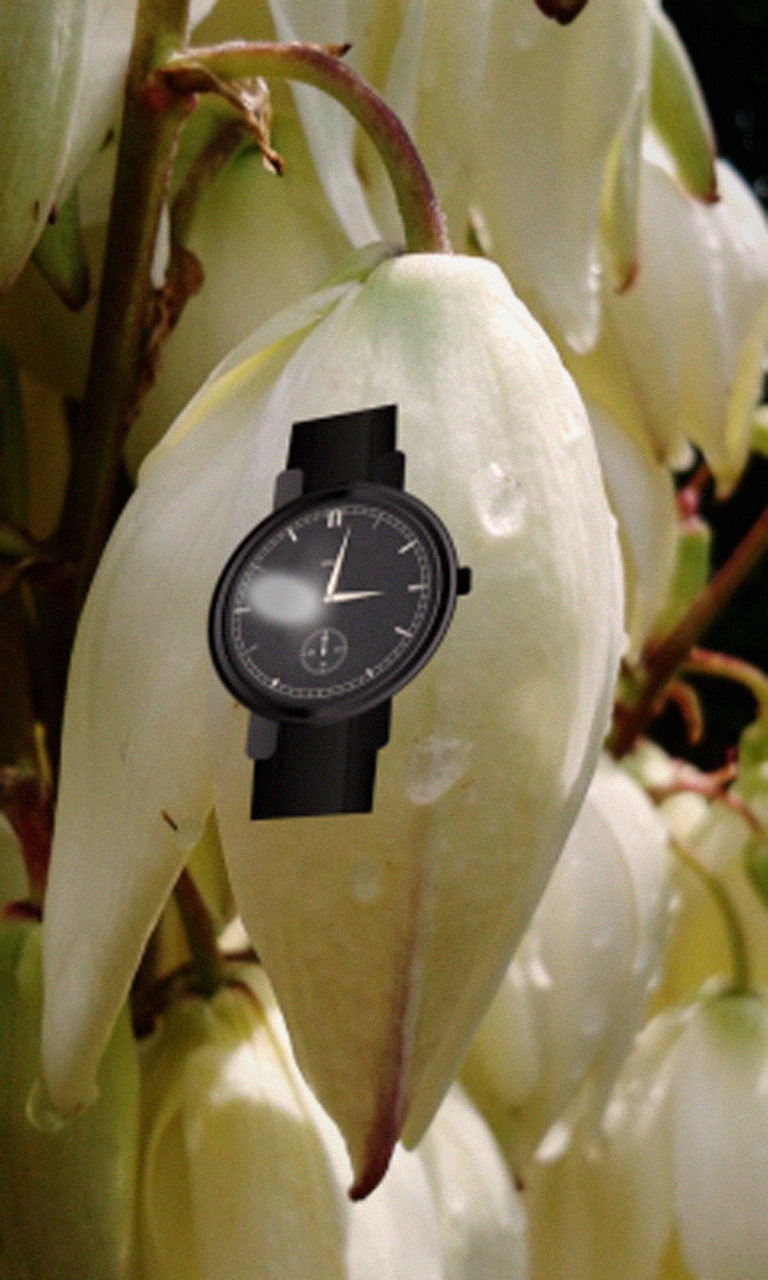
3:02
